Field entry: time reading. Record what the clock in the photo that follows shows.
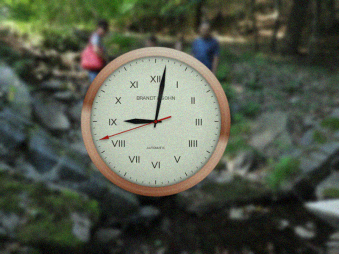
9:01:42
